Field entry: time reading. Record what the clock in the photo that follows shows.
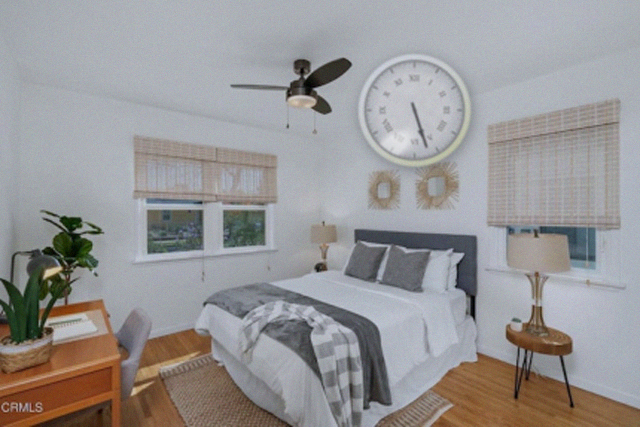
5:27
